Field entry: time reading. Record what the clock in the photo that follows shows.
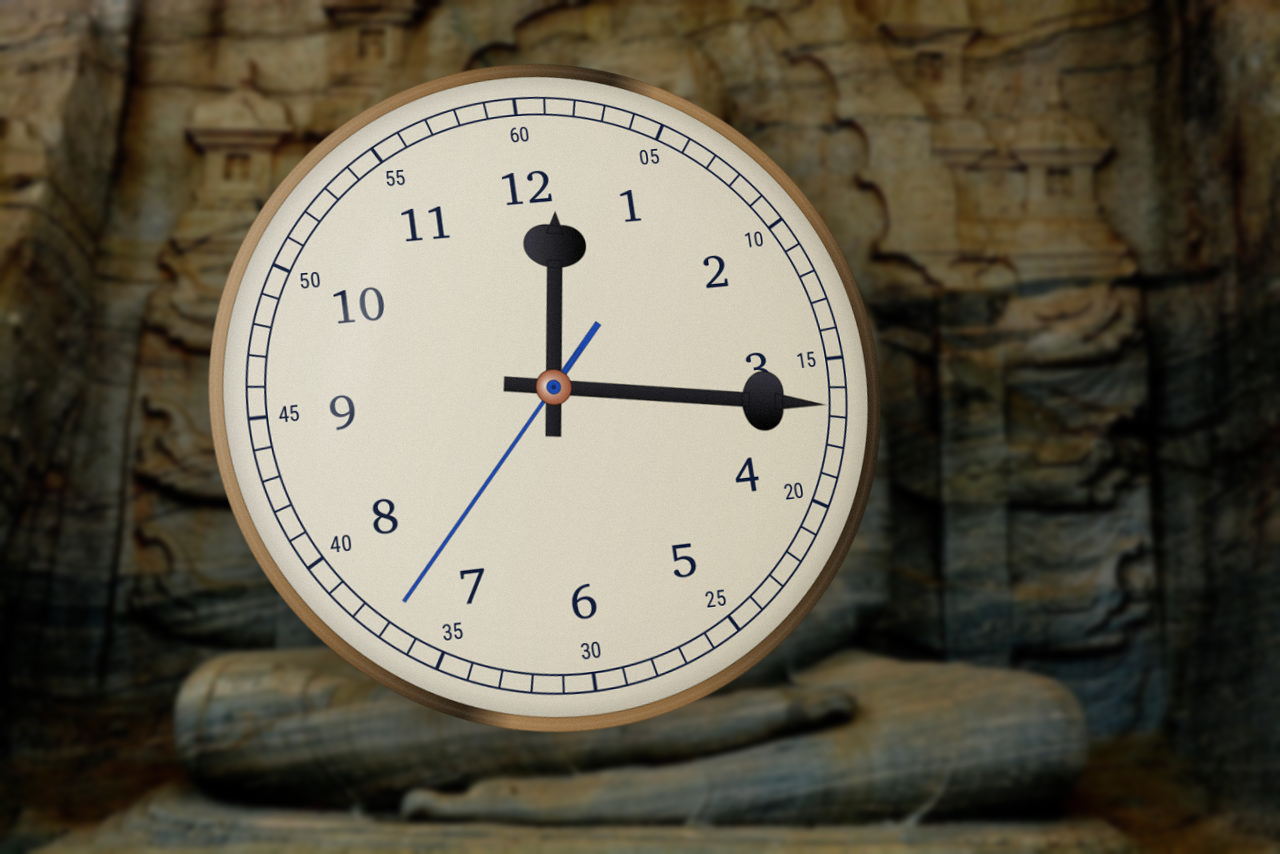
12:16:37
